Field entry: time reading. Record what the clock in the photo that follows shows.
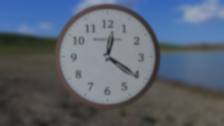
12:21
